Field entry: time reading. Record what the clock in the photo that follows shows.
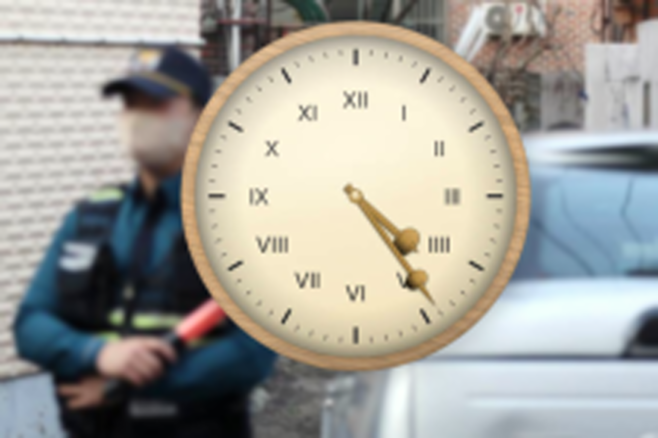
4:24
